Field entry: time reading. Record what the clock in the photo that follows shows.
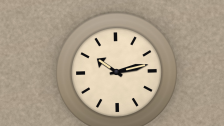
10:13
